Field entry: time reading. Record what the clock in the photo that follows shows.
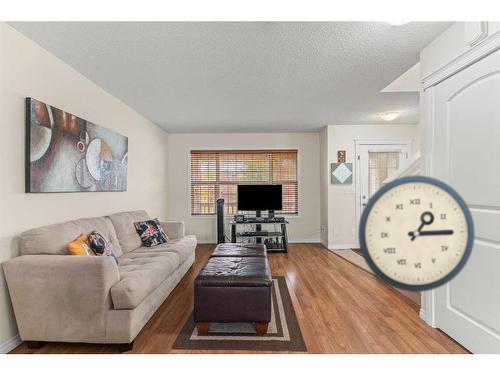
1:15
